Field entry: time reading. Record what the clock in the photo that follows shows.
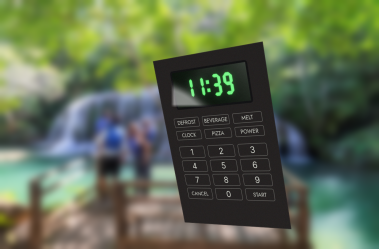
11:39
